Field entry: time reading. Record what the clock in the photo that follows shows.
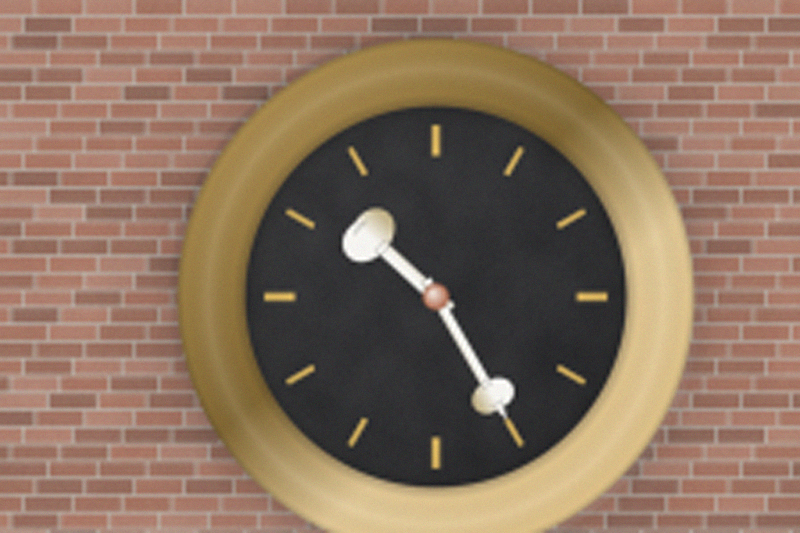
10:25
